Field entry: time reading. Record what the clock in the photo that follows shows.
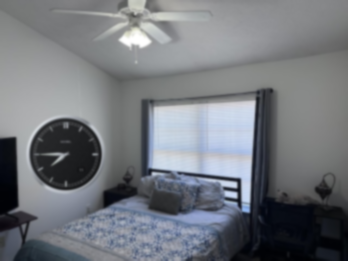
7:45
